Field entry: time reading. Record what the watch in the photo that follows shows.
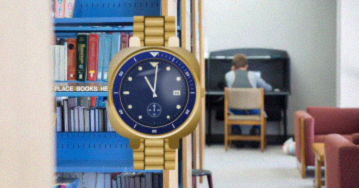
11:01
